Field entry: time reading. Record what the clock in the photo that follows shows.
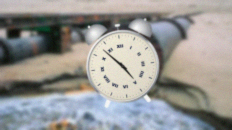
4:53
